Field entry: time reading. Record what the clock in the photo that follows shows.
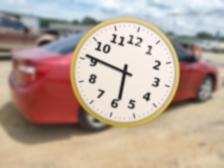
5:46
